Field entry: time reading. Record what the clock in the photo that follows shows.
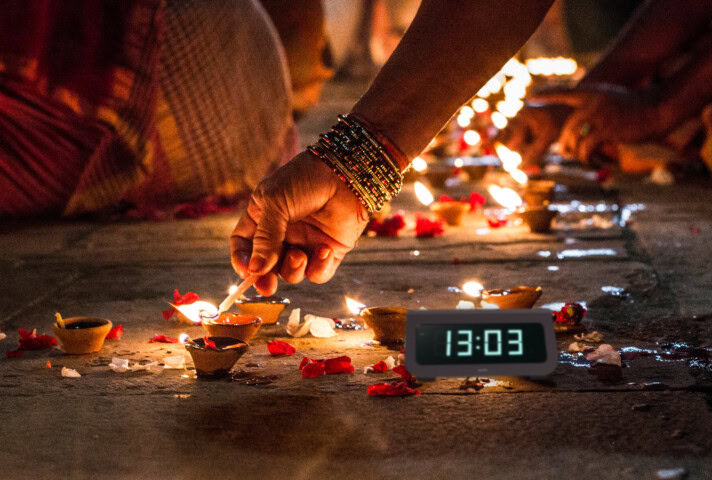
13:03
